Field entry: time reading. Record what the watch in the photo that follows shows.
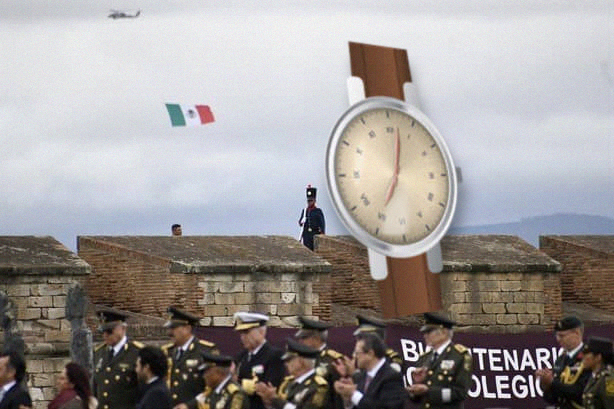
7:02
